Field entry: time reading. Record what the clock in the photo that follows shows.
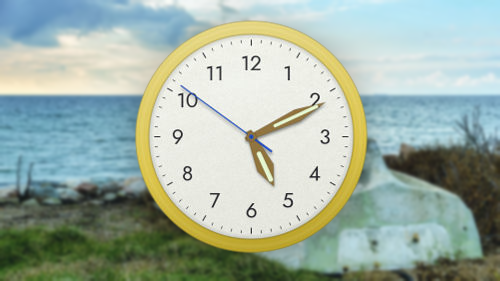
5:10:51
